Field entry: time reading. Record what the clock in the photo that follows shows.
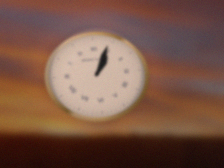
1:04
